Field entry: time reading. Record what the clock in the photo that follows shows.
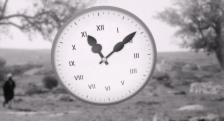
11:09
